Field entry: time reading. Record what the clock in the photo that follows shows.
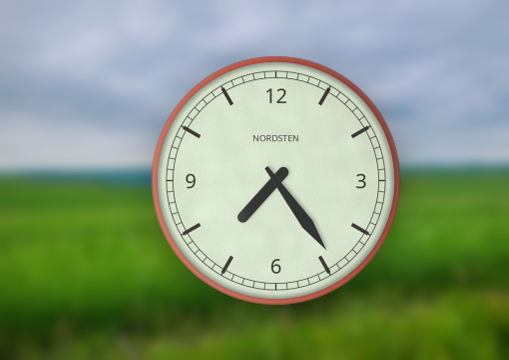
7:24
